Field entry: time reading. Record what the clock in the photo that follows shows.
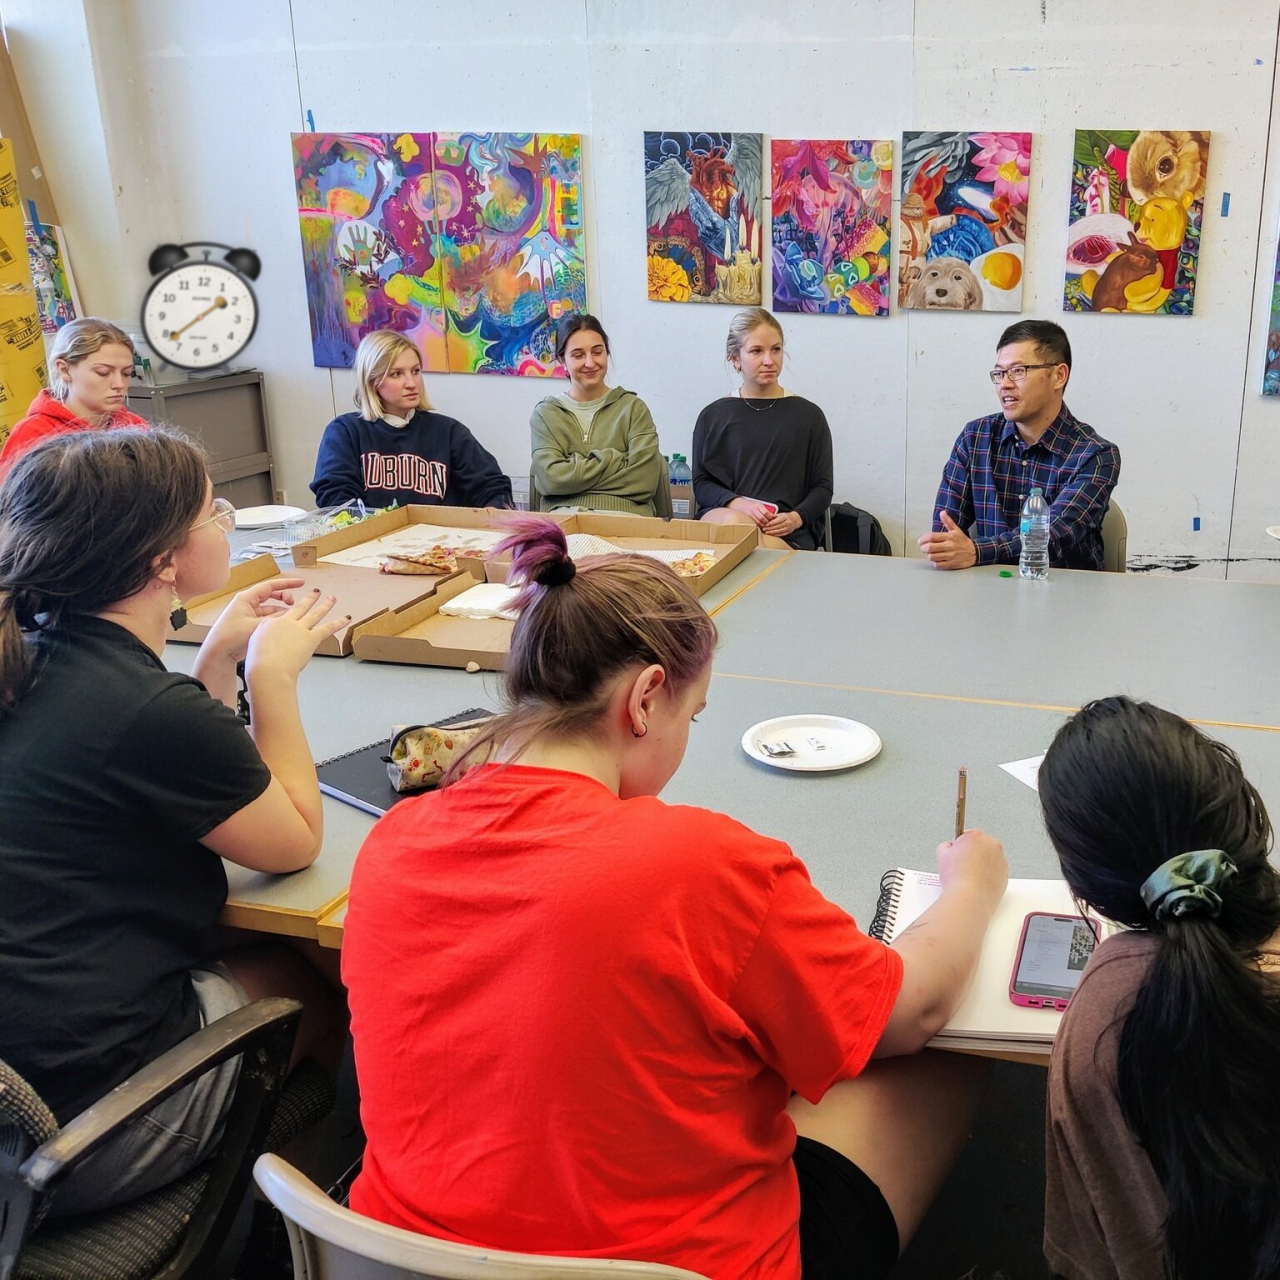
1:38
